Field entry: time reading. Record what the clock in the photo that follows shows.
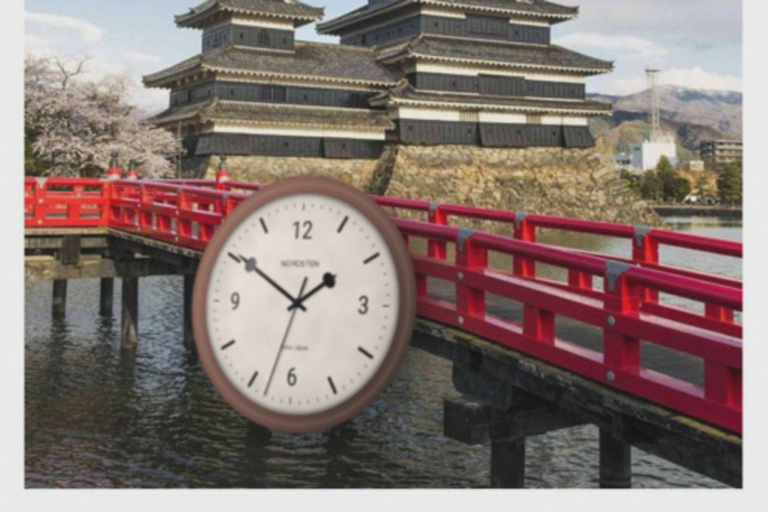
1:50:33
